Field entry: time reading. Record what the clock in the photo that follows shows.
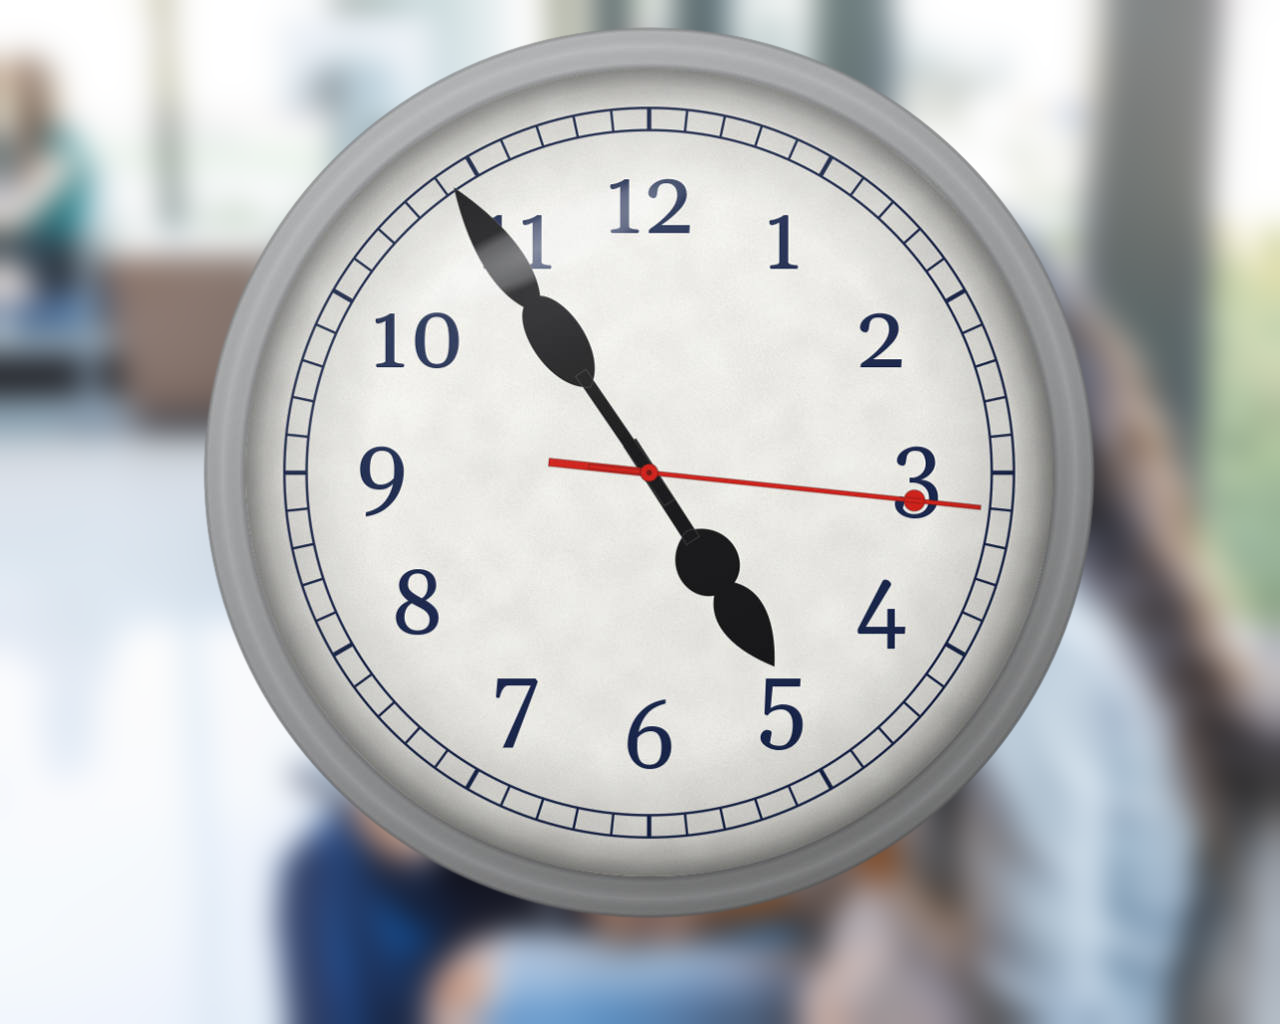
4:54:16
